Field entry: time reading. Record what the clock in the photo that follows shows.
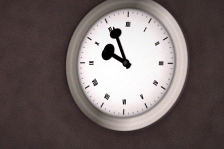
9:56
